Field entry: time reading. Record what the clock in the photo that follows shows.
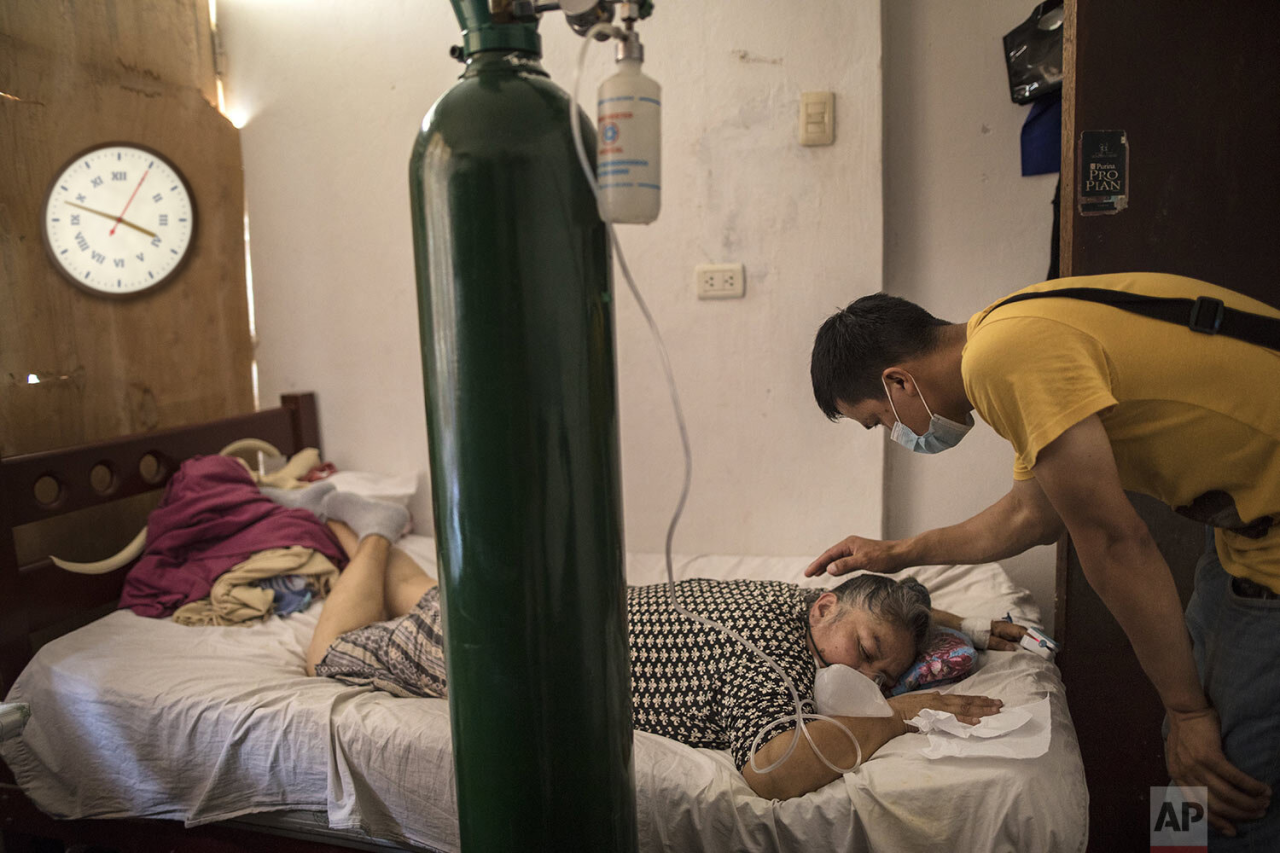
3:48:05
